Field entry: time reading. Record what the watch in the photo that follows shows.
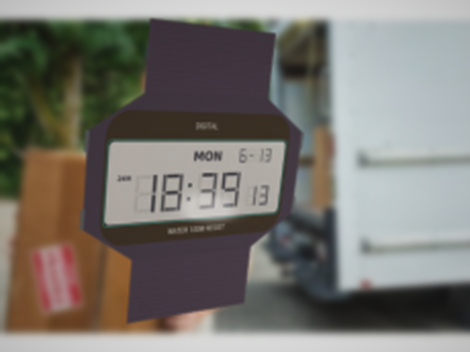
18:39:13
